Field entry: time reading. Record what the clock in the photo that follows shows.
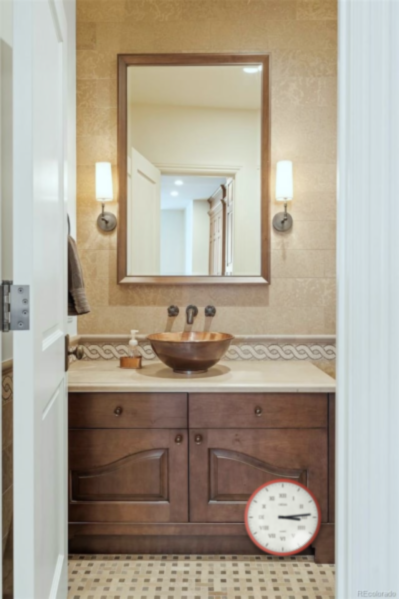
3:14
